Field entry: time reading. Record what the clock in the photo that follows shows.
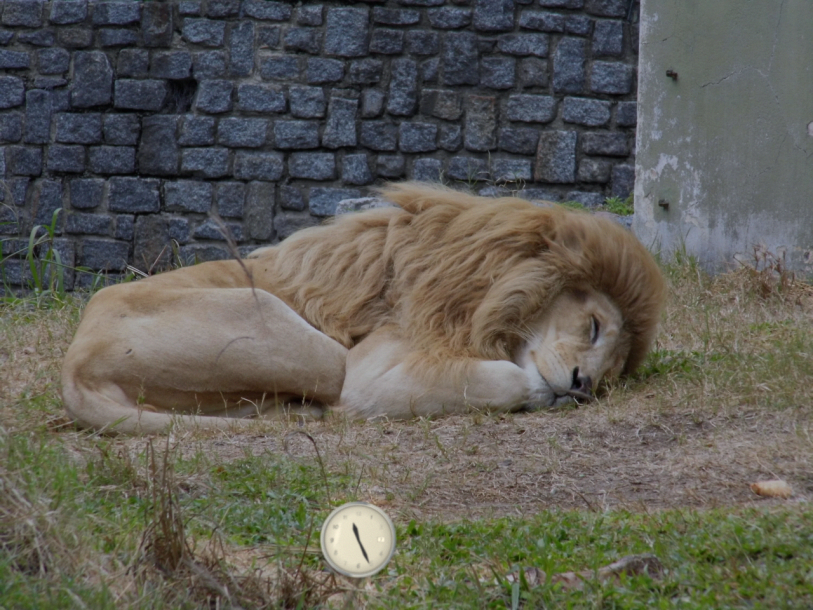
11:26
